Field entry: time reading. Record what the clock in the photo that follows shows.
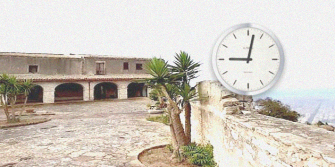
9:02
